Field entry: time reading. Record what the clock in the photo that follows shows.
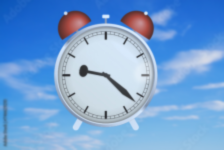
9:22
